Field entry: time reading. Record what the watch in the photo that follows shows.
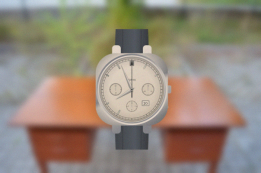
7:56
